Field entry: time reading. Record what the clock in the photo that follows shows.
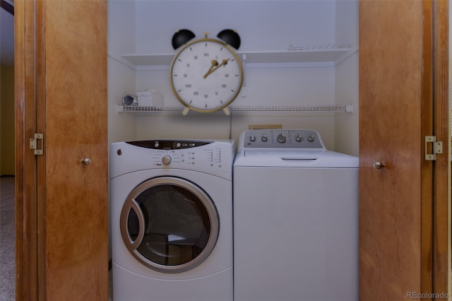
1:09
